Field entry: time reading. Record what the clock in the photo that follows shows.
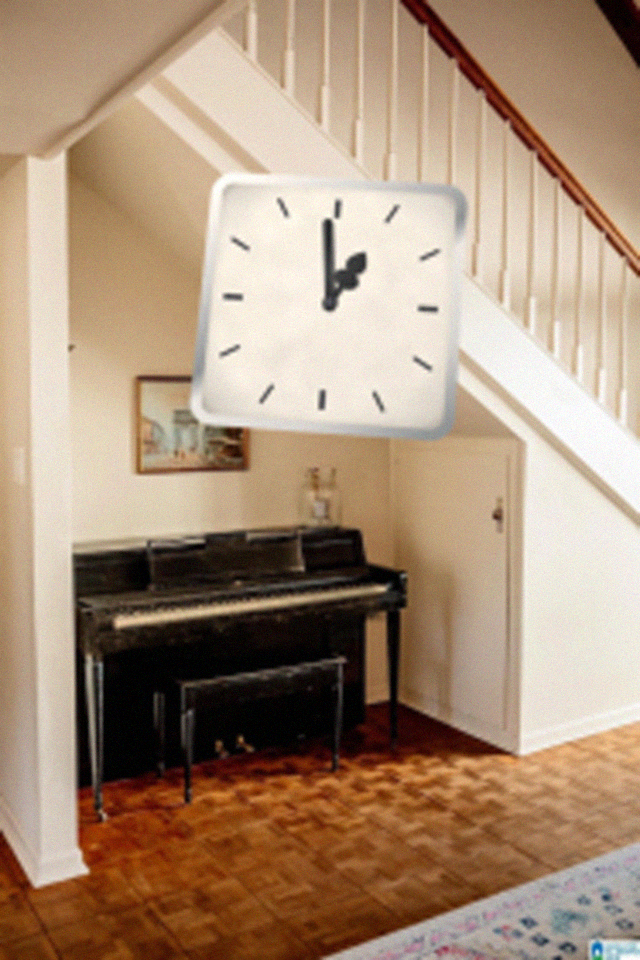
12:59
